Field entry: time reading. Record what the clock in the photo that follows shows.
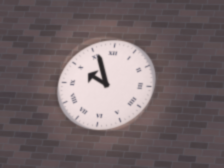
9:56
